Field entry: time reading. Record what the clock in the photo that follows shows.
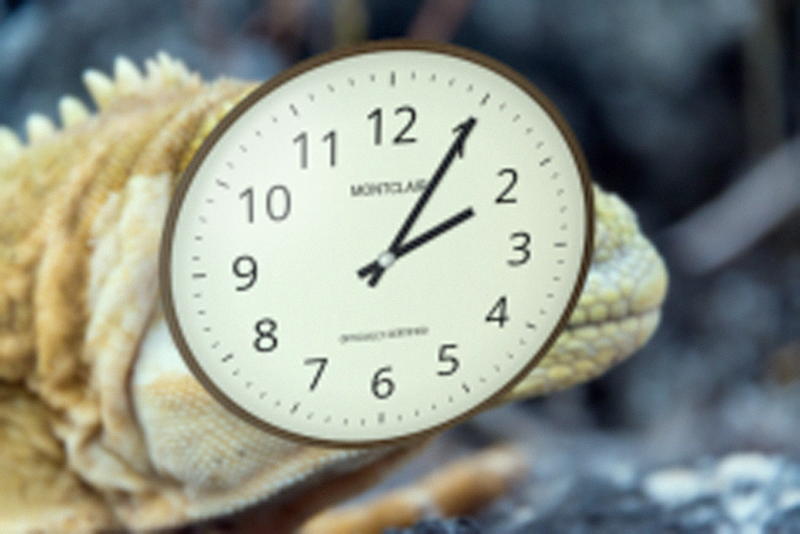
2:05
